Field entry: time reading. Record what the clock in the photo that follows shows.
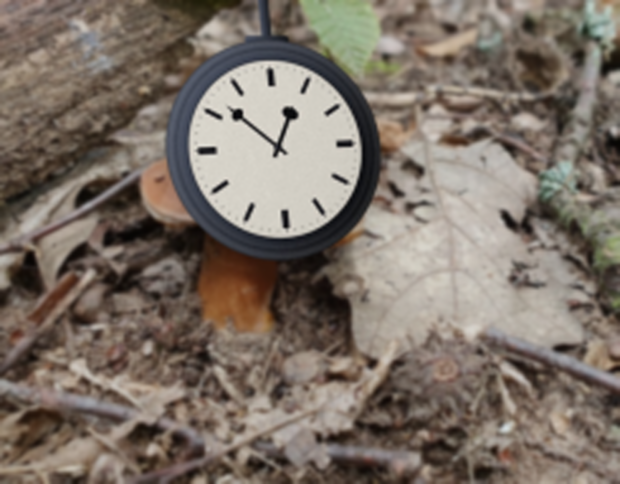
12:52
